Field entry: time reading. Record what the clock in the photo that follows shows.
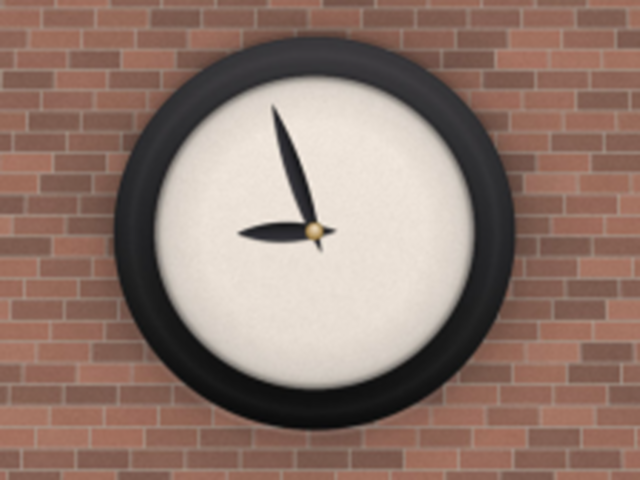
8:57
